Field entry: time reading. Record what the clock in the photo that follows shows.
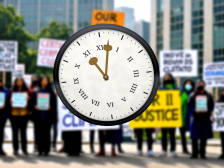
11:02
